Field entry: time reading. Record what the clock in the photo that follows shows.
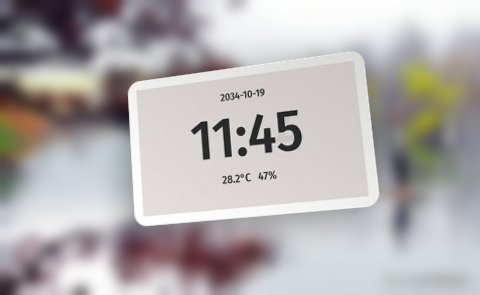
11:45
